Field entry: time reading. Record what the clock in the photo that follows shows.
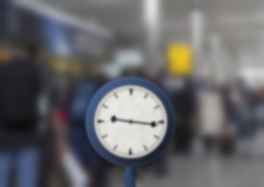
9:16
